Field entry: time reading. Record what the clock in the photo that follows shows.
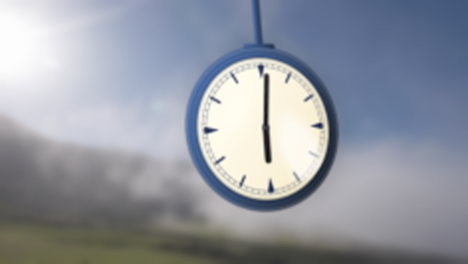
6:01
